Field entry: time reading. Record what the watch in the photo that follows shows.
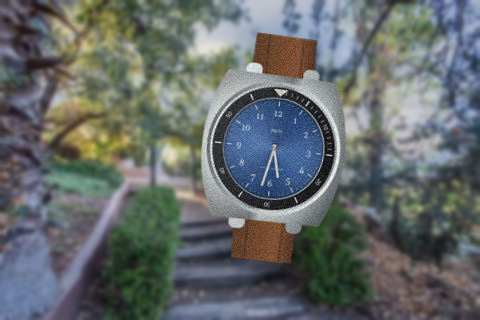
5:32
